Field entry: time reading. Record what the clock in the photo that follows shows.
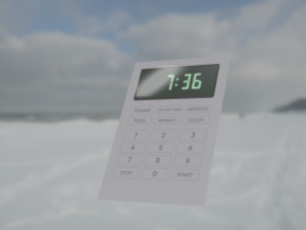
7:36
